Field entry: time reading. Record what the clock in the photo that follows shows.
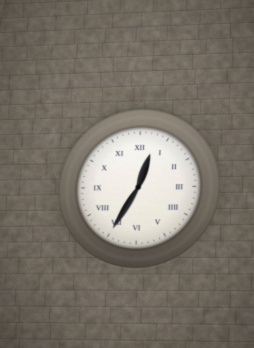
12:35
